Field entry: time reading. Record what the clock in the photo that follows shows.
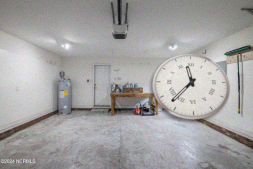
11:37
